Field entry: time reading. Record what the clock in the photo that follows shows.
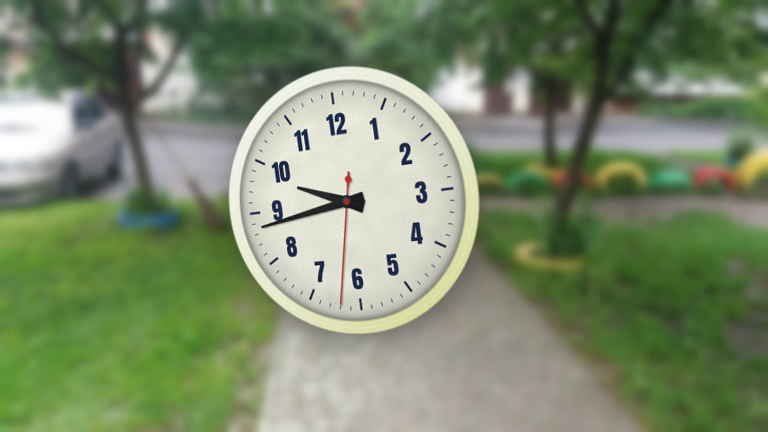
9:43:32
